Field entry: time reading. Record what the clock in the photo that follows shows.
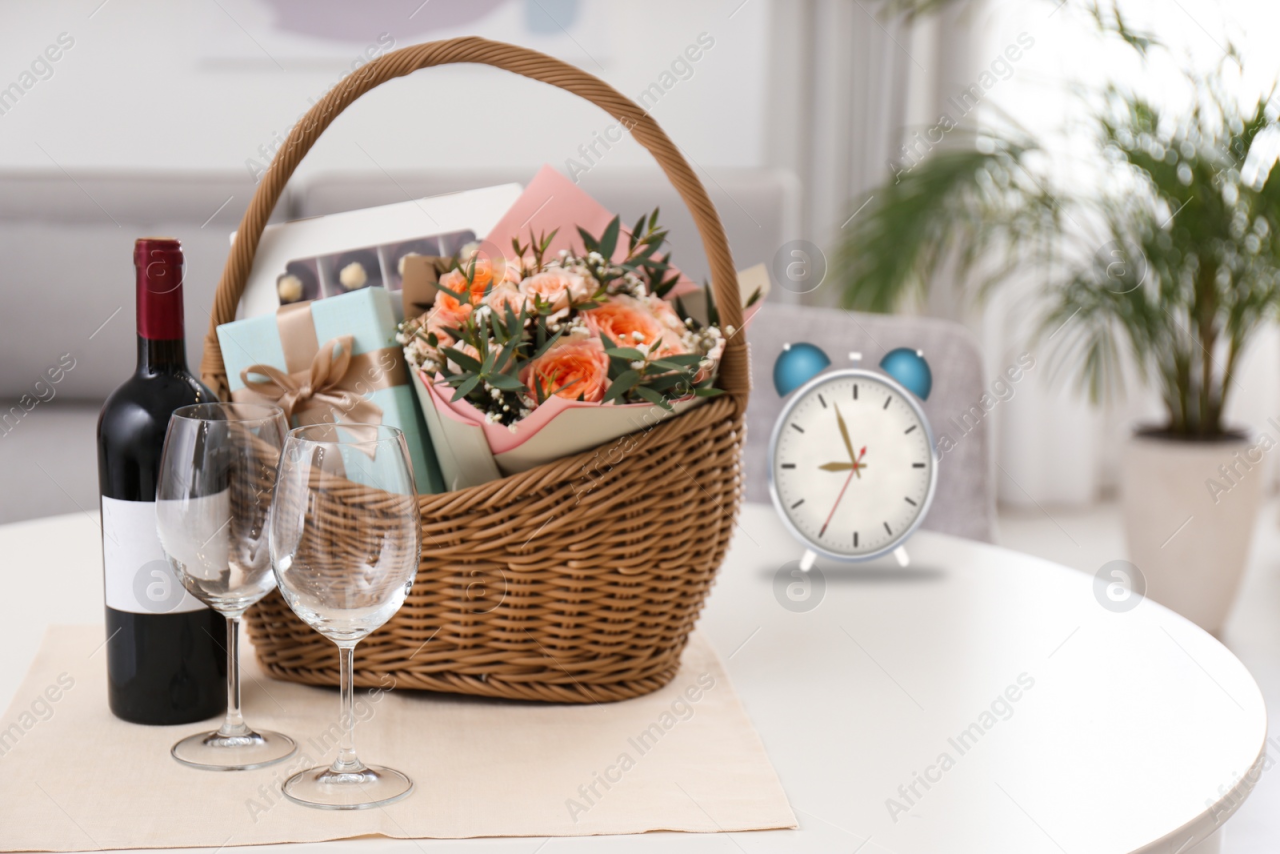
8:56:35
